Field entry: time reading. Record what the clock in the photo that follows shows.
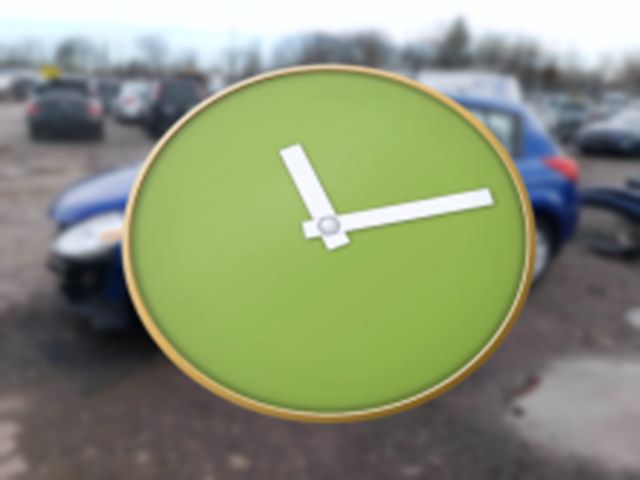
11:13
